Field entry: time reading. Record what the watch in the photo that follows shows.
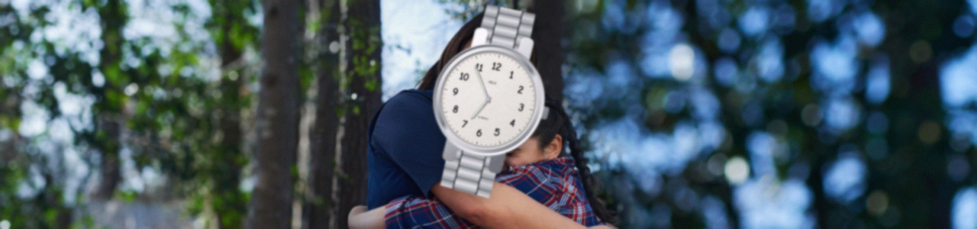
6:54
